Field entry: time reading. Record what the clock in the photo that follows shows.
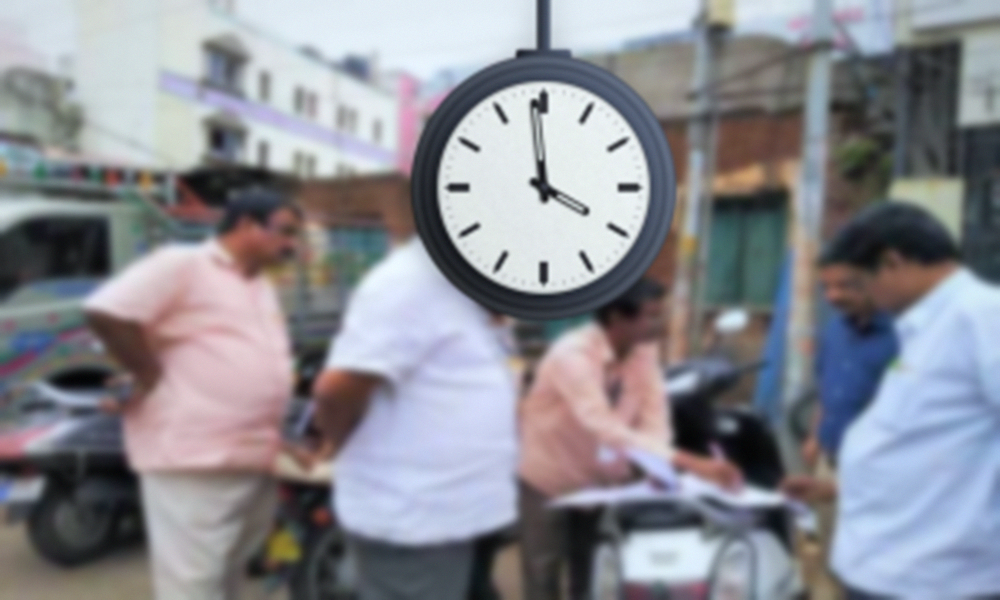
3:59
